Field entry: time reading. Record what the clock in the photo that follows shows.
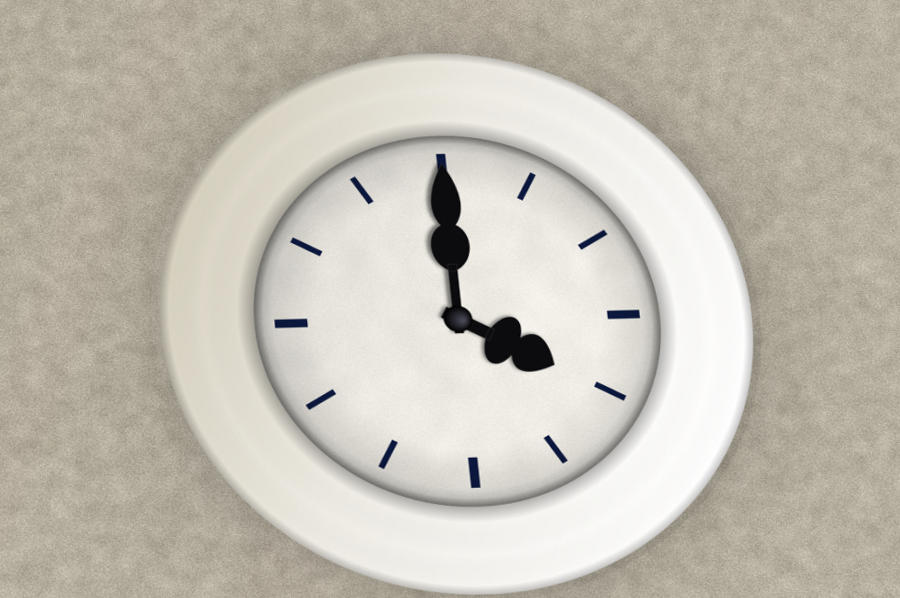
4:00
